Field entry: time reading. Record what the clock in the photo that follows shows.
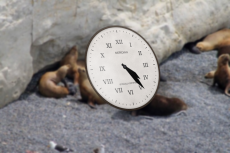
4:24
